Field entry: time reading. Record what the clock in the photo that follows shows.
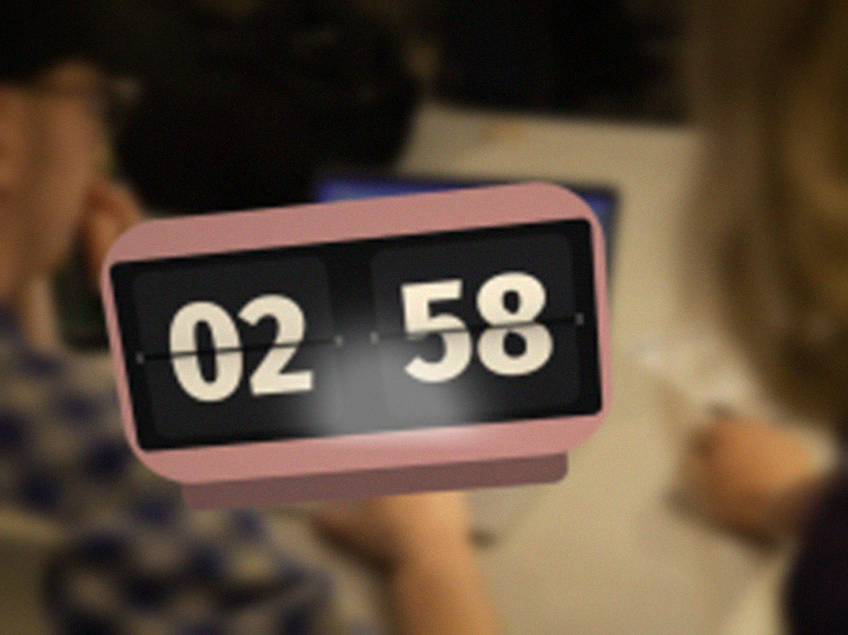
2:58
